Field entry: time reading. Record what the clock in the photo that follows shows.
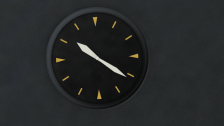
10:21
